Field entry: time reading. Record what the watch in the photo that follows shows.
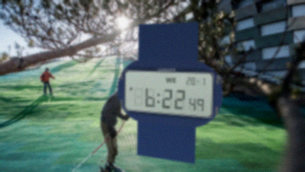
6:22:49
